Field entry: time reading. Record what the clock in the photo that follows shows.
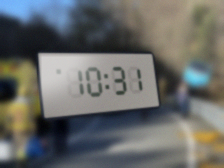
10:31
